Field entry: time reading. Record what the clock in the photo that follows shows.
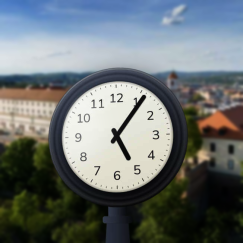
5:06
